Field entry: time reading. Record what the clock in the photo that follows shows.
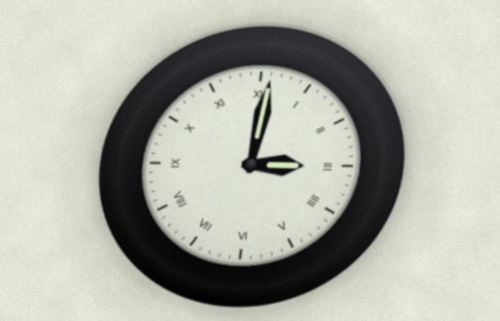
3:01
